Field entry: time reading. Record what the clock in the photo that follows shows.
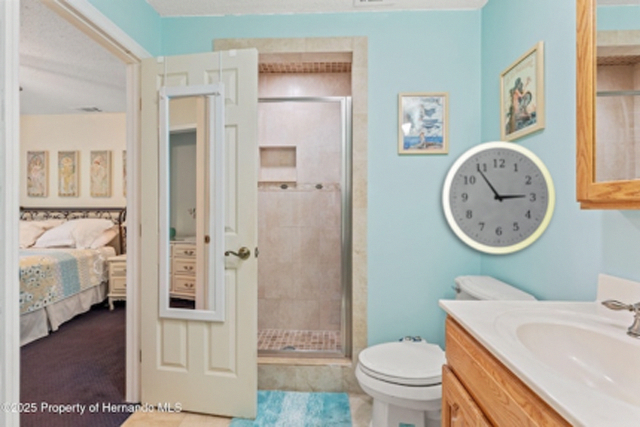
2:54
